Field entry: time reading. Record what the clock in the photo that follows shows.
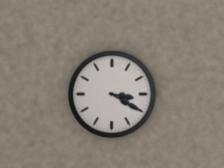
3:20
